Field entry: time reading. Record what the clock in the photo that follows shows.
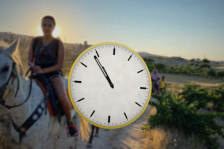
10:54
